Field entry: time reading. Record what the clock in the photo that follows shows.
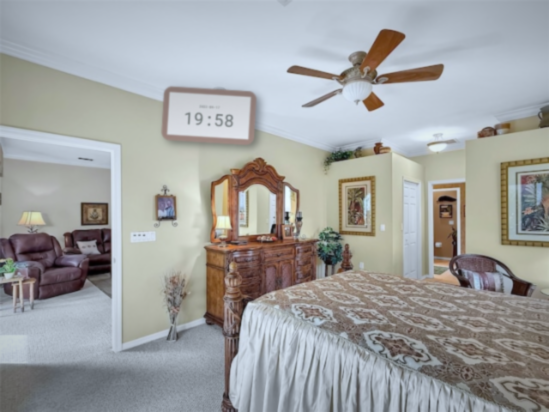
19:58
